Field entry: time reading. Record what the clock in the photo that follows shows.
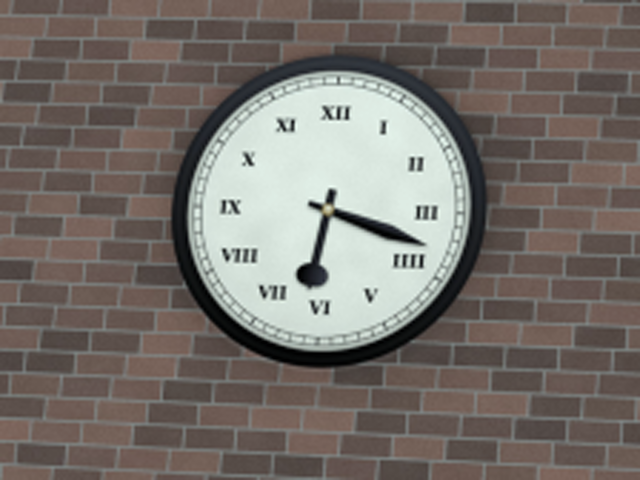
6:18
